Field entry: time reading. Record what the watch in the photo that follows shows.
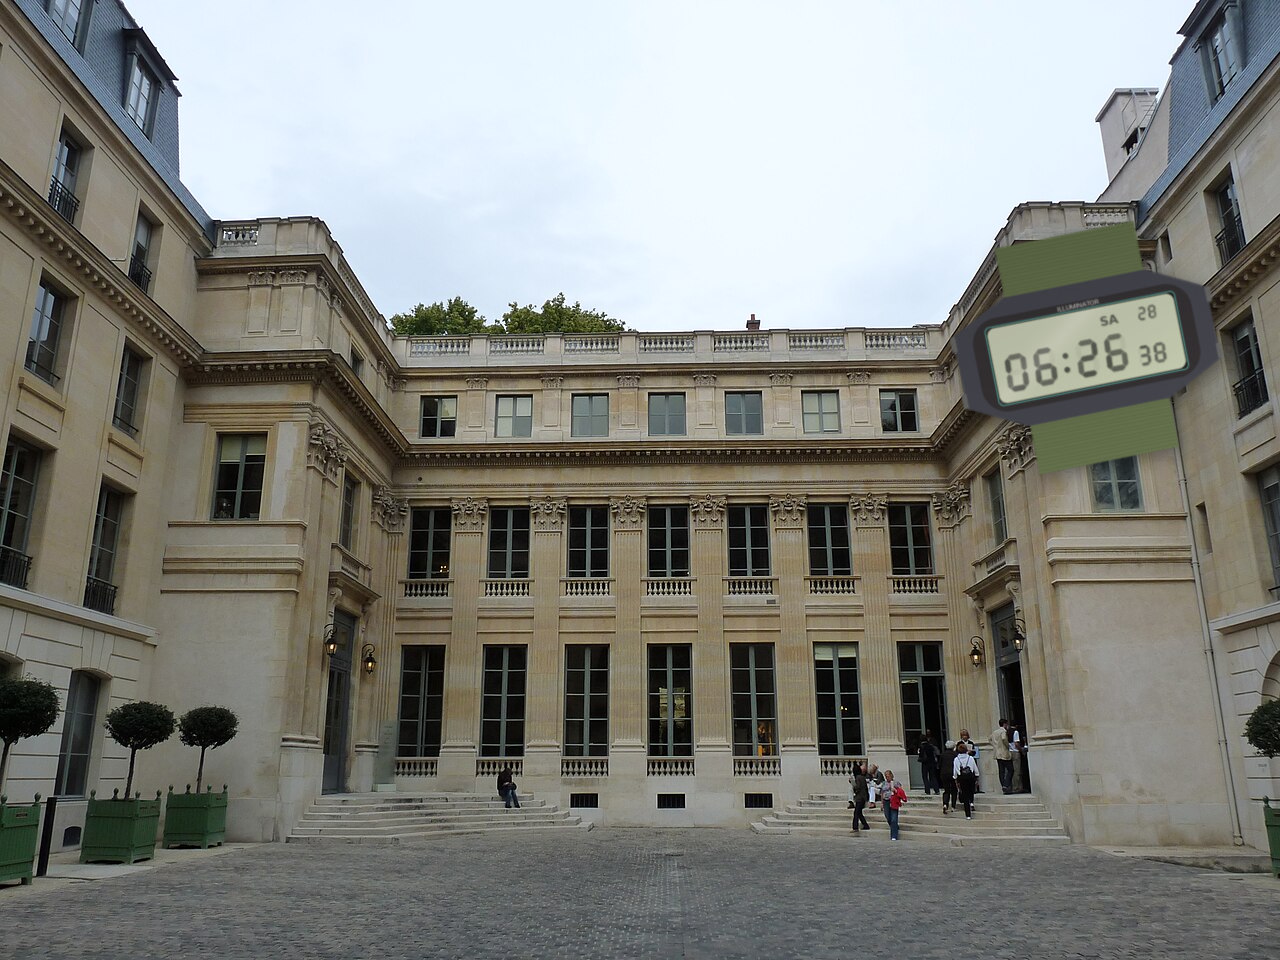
6:26:38
